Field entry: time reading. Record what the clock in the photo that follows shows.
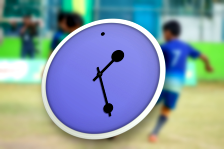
1:27
